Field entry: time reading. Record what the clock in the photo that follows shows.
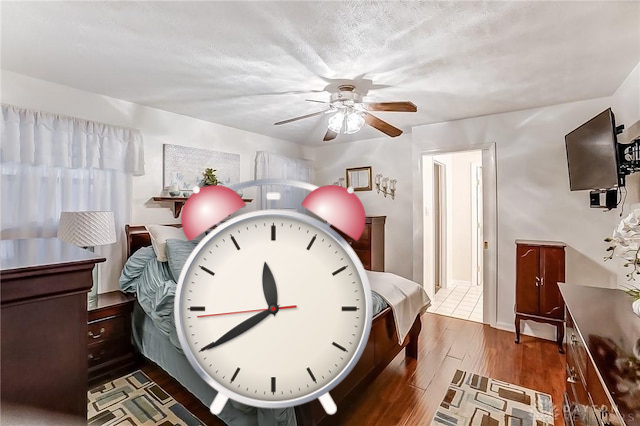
11:39:44
